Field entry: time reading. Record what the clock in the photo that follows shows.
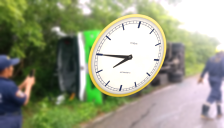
7:45
